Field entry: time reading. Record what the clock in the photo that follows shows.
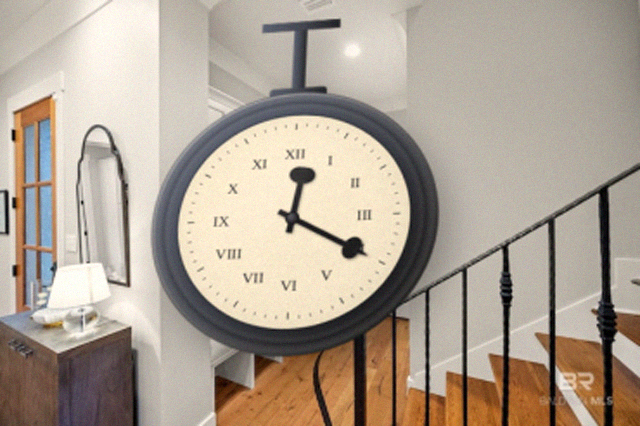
12:20
